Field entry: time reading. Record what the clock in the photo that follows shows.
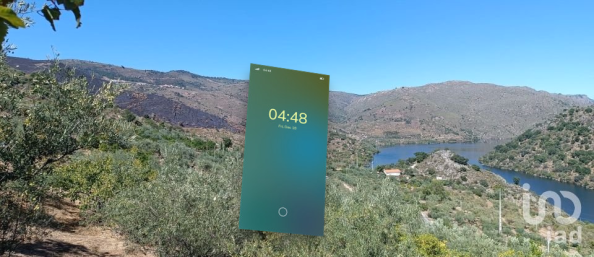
4:48
